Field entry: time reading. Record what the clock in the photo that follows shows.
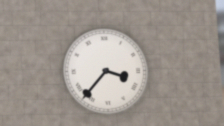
3:37
